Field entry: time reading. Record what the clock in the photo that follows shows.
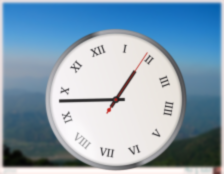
1:48:09
